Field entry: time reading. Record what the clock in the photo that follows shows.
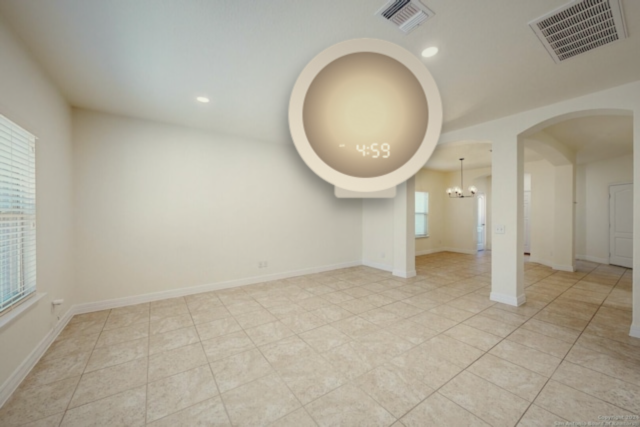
4:59
